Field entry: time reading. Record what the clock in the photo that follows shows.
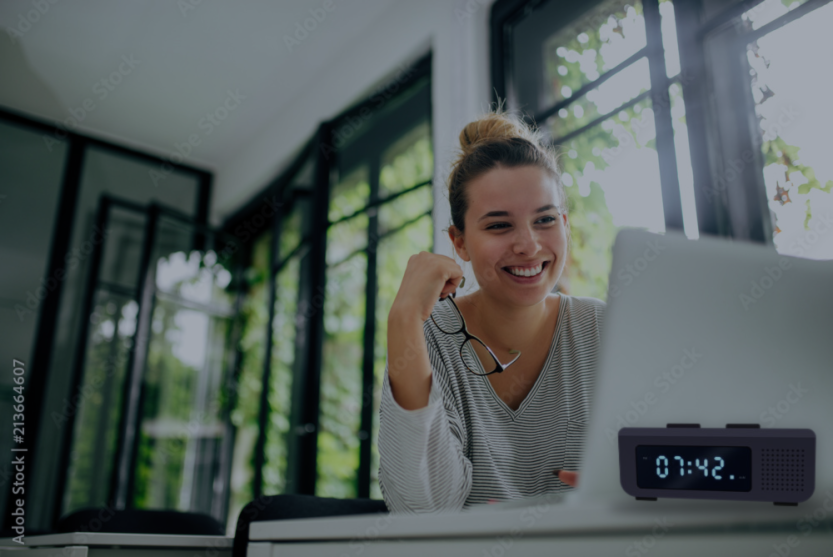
7:42
